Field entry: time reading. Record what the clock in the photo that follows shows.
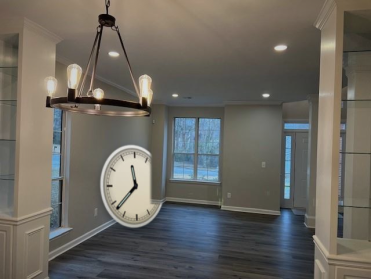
11:38
